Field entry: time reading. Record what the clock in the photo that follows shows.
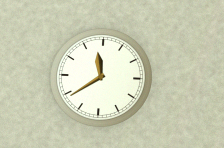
11:39
